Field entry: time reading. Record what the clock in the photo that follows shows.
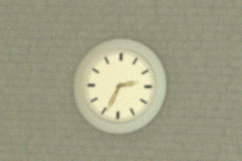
2:34
